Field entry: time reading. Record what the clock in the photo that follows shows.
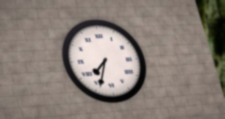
7:34
